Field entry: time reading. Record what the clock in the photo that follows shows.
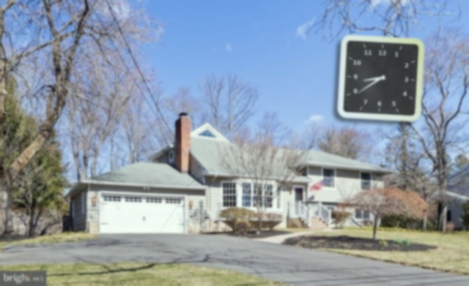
8:39
